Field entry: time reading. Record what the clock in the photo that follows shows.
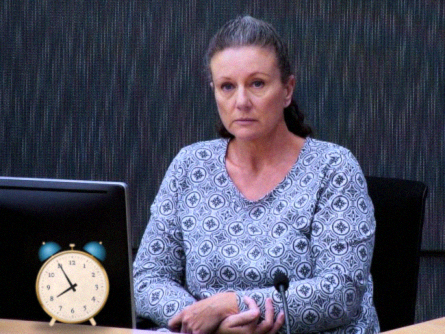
7:55
